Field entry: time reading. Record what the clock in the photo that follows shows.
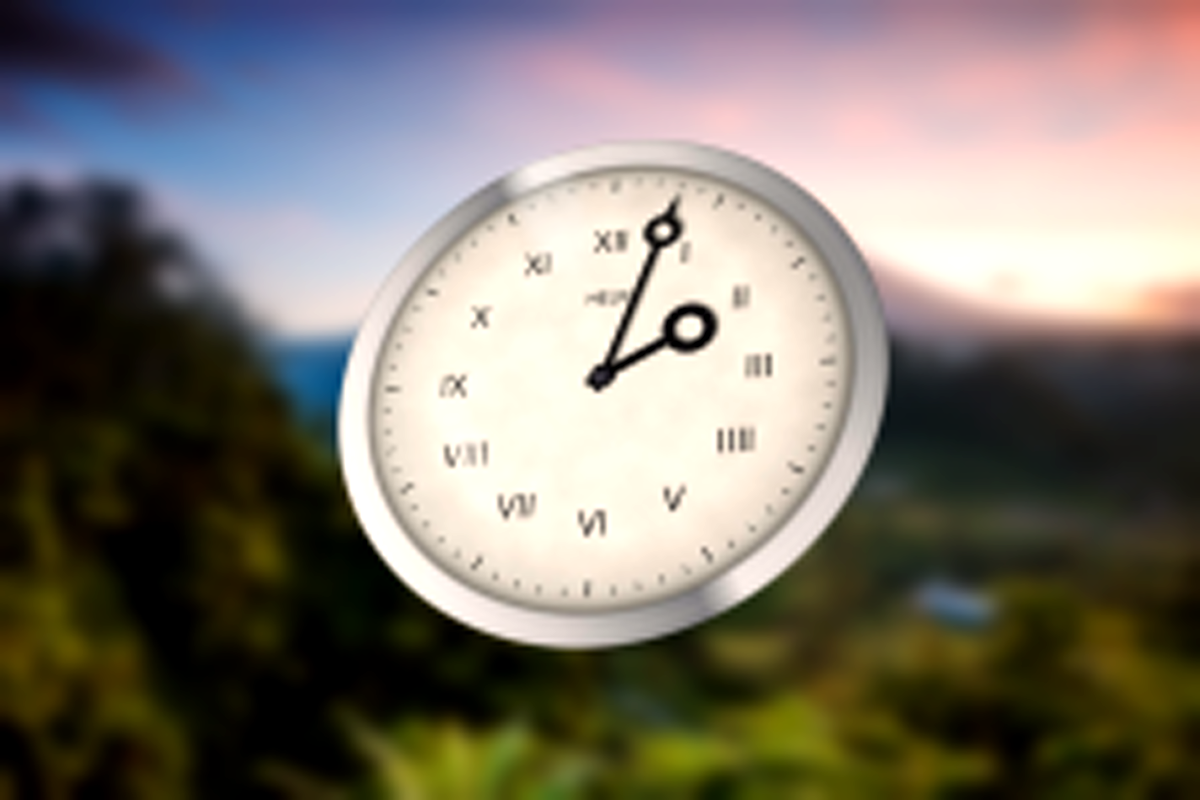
2:03
